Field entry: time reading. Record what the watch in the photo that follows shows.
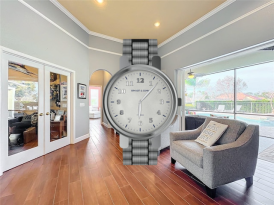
6:07
